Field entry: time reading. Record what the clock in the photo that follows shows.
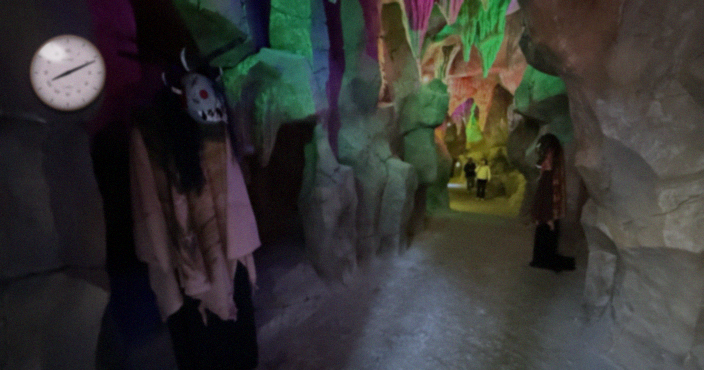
8:11
